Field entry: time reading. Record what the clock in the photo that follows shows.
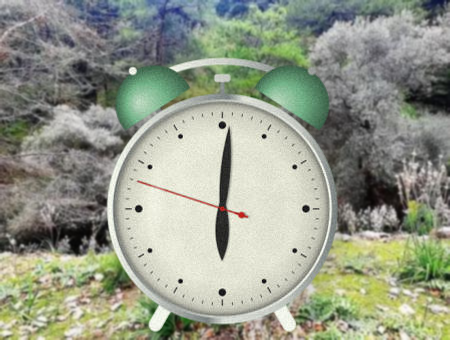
6:00:48
